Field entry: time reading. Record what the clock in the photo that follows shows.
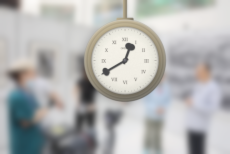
12:40
